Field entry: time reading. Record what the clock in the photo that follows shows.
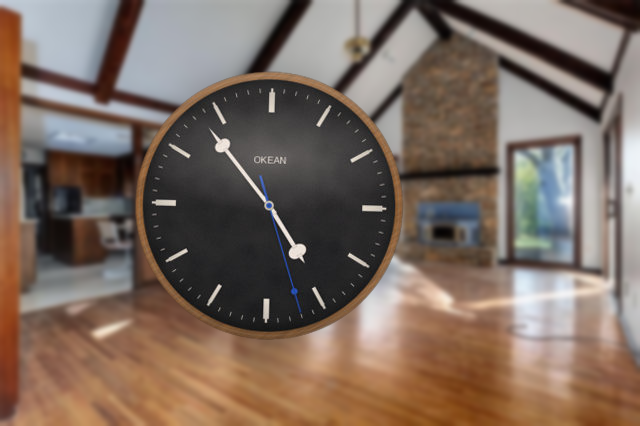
4:53:27
